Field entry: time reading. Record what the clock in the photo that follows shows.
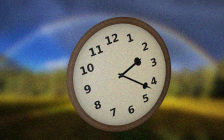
2:22
